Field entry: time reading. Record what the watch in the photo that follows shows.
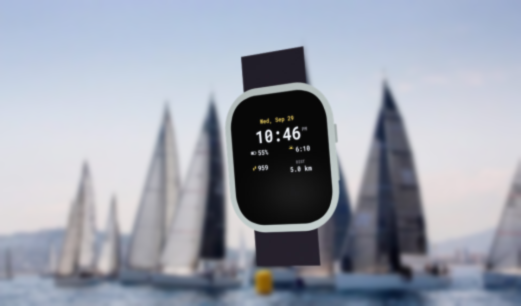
10:46
